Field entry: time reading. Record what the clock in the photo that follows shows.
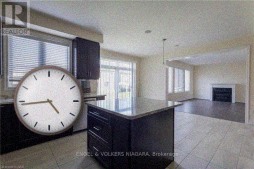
4:44
